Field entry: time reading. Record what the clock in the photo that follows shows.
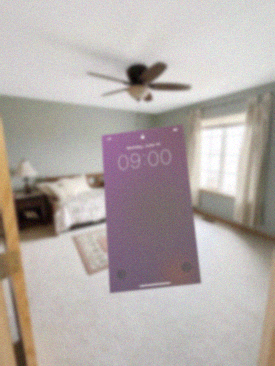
9:00
